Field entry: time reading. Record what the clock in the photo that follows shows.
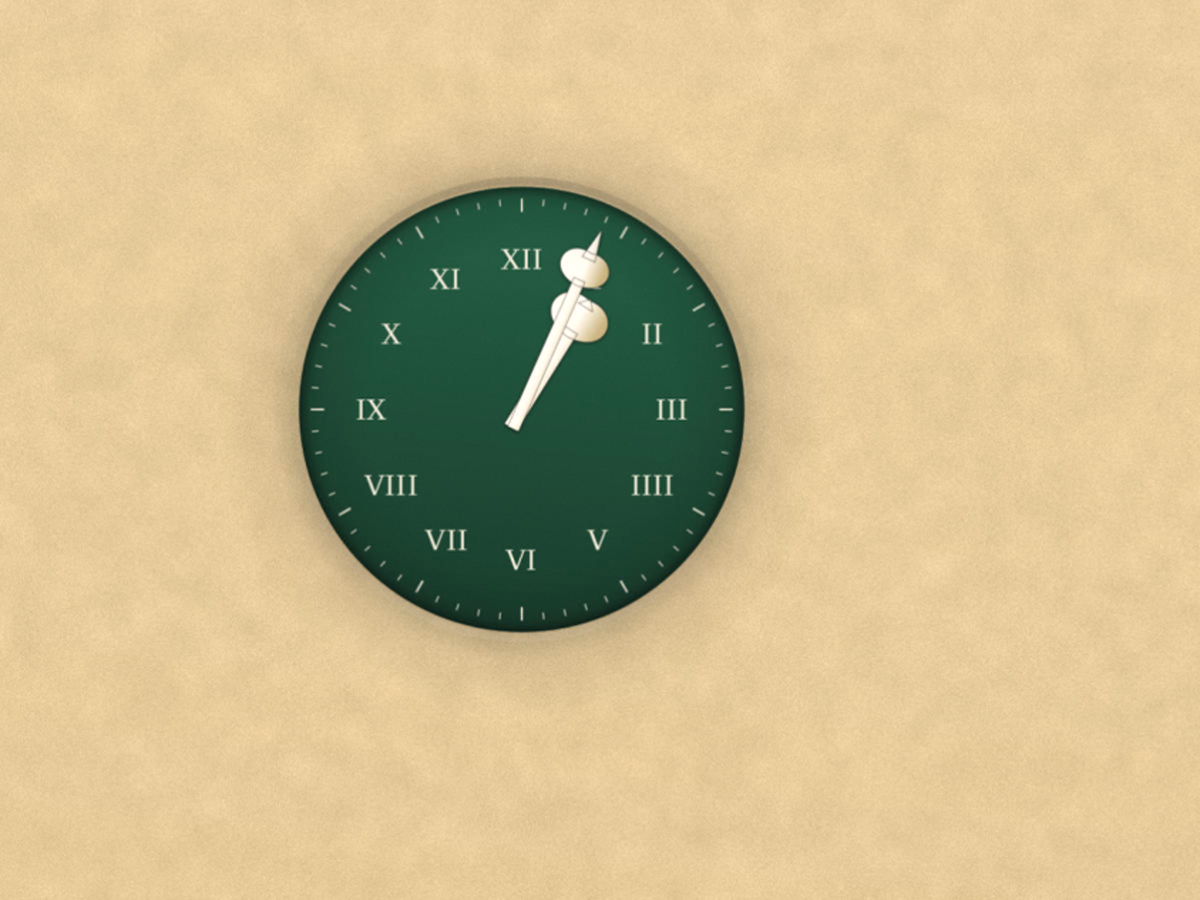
1:04
